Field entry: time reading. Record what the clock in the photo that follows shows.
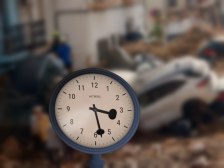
3:28
